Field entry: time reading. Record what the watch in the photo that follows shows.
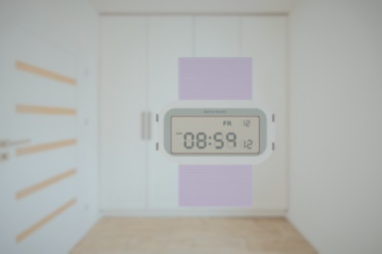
8:59:12
